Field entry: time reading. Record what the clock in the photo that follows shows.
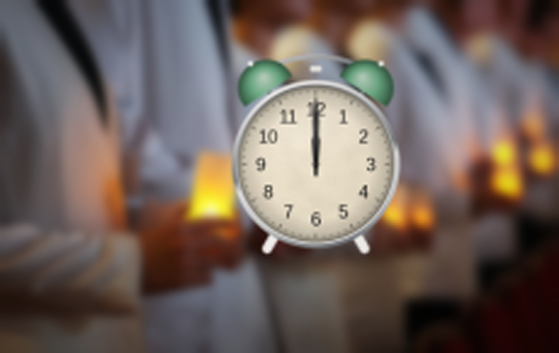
12:00
